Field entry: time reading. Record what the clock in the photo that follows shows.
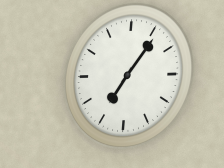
7:06
